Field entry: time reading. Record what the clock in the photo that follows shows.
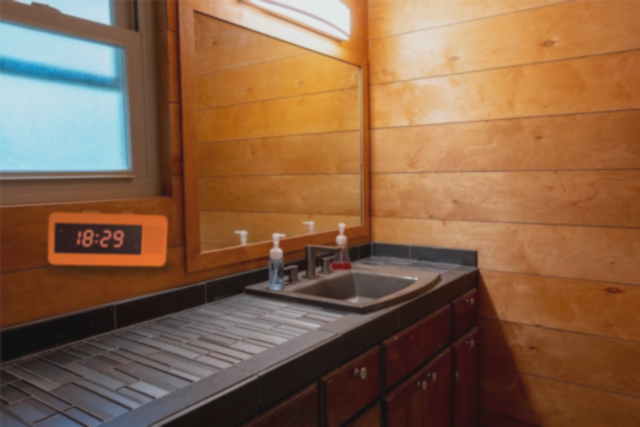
18:29
